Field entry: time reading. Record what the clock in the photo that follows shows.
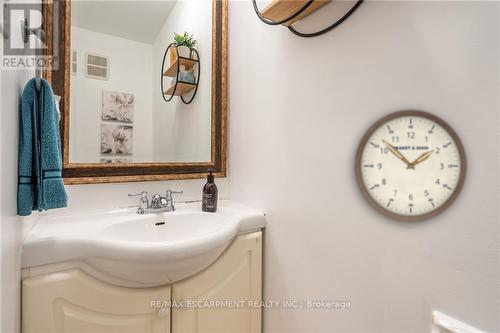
1:52
